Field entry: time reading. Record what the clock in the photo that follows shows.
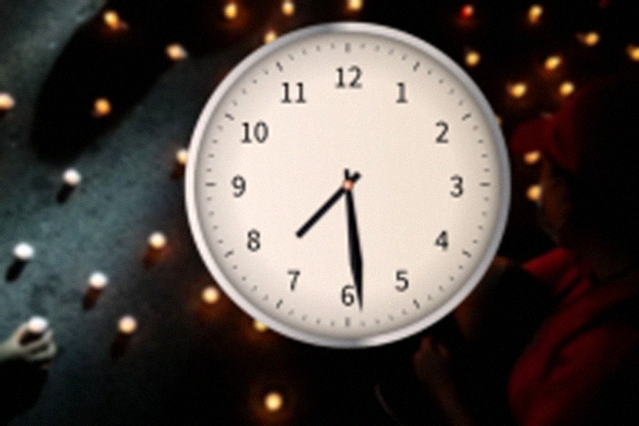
7:29
